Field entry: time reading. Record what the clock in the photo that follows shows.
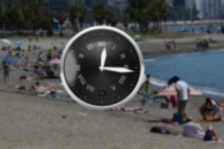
12:16
